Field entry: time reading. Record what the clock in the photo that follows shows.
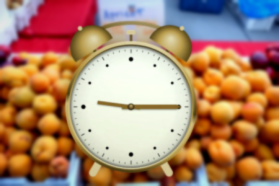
9:15
